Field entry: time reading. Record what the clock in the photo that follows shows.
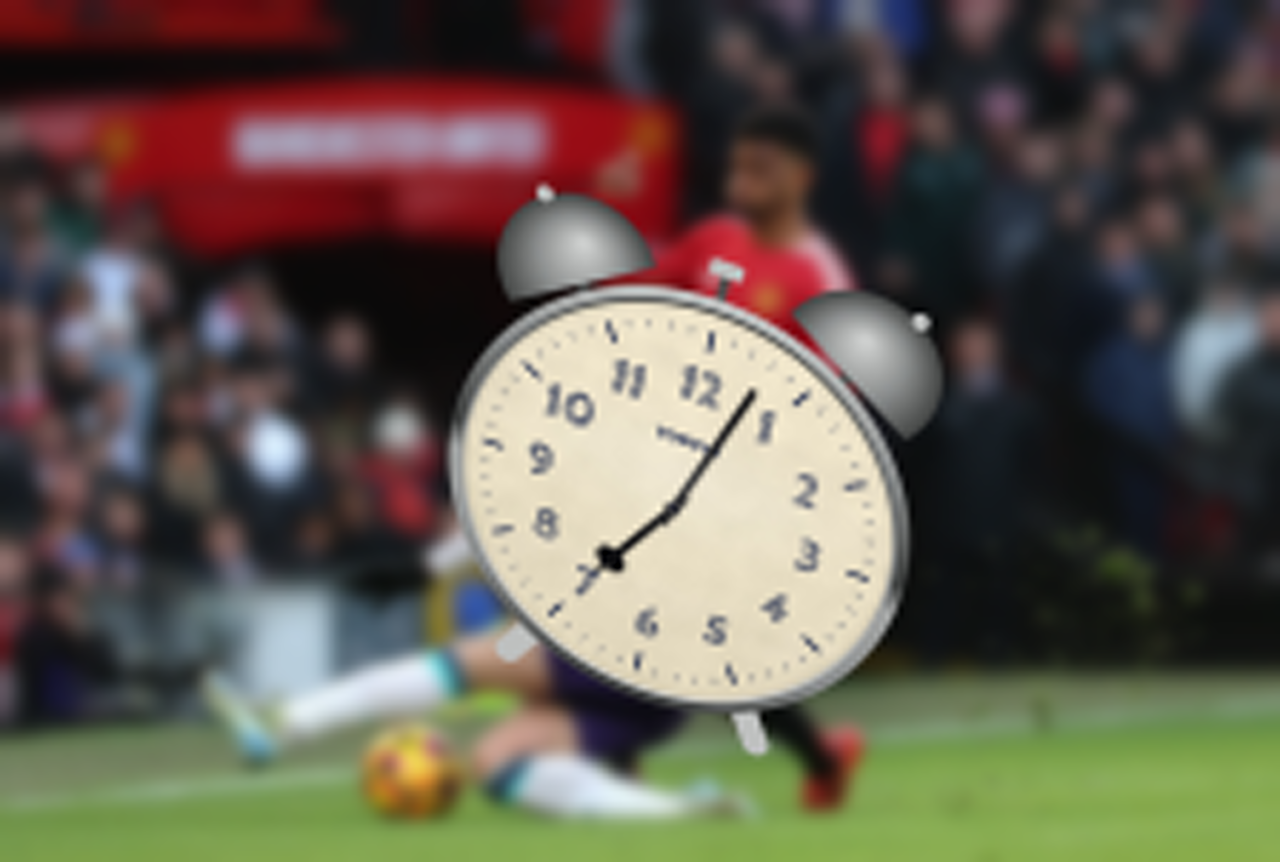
7:03
